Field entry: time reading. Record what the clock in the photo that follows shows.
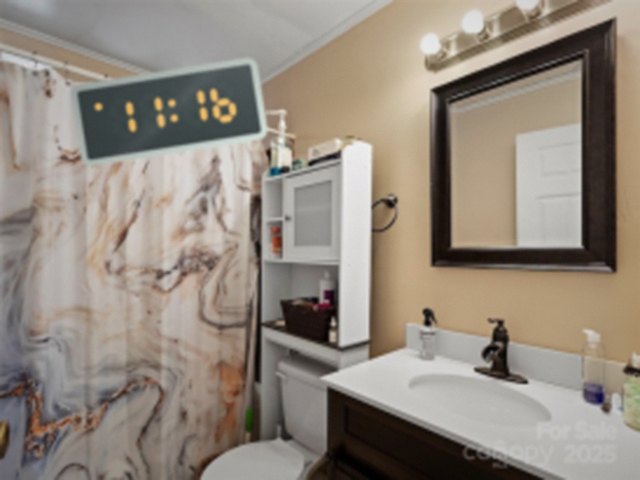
11:16
